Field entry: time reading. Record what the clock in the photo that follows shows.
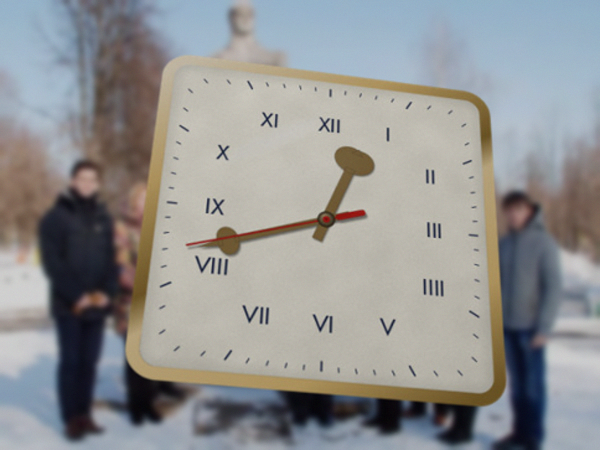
12:41:42
